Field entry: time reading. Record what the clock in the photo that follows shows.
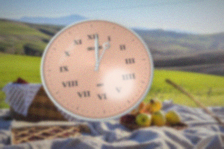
1:01
